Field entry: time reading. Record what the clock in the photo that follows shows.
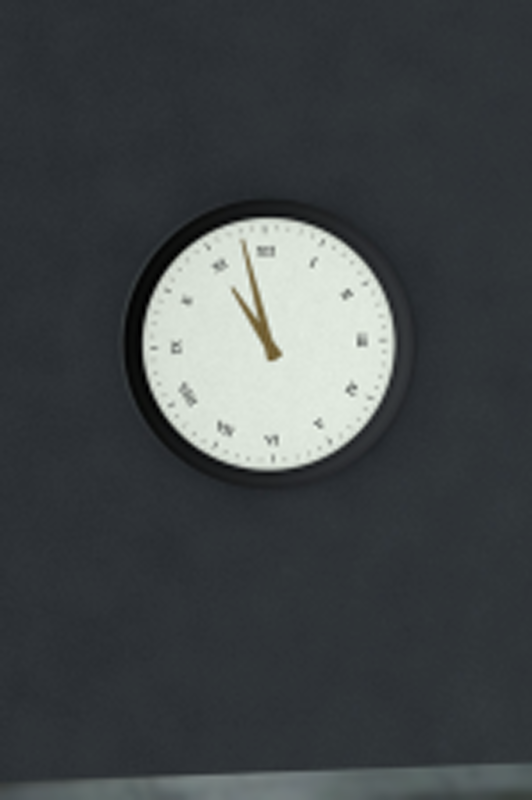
10:58
